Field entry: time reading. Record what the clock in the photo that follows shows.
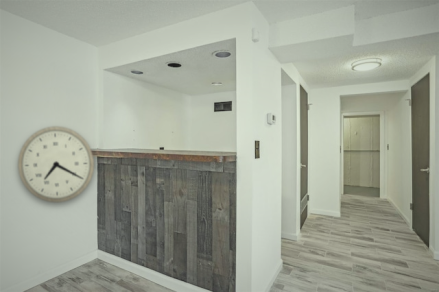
7:20
